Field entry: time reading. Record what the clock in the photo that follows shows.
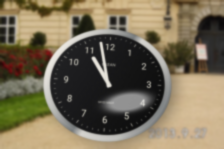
10:58
